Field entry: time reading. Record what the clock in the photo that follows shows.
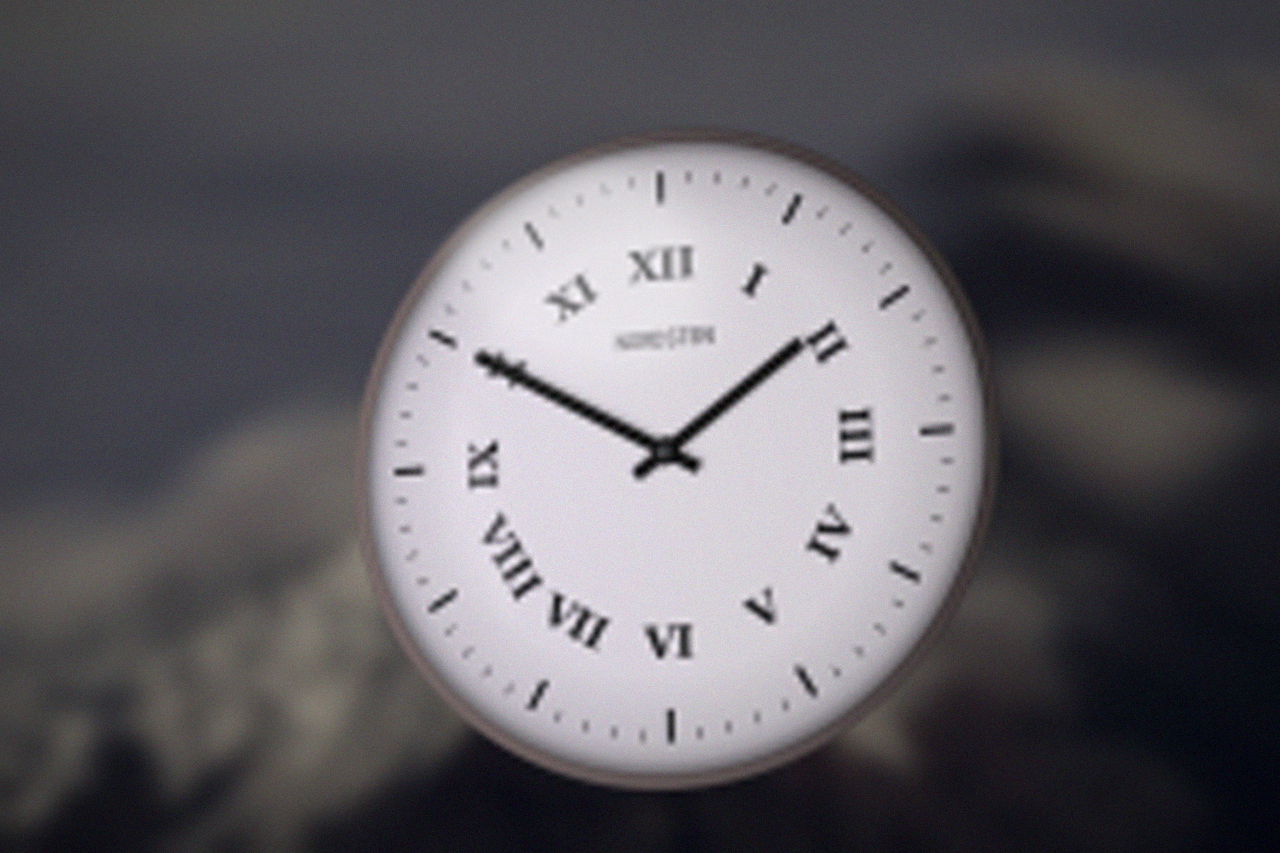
1:50
